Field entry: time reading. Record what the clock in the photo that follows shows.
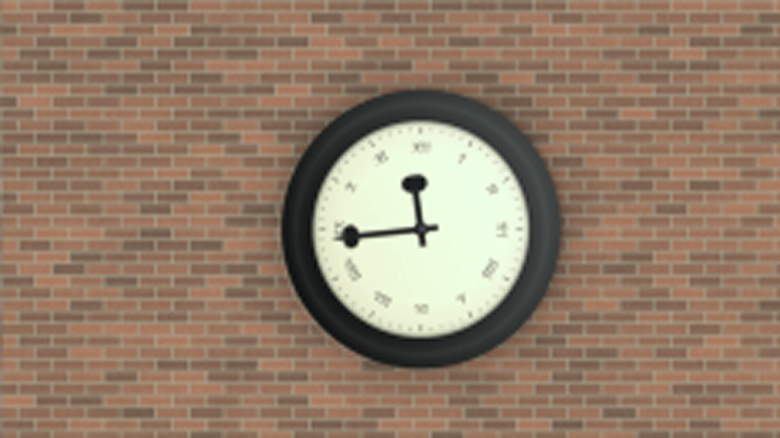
11:44
